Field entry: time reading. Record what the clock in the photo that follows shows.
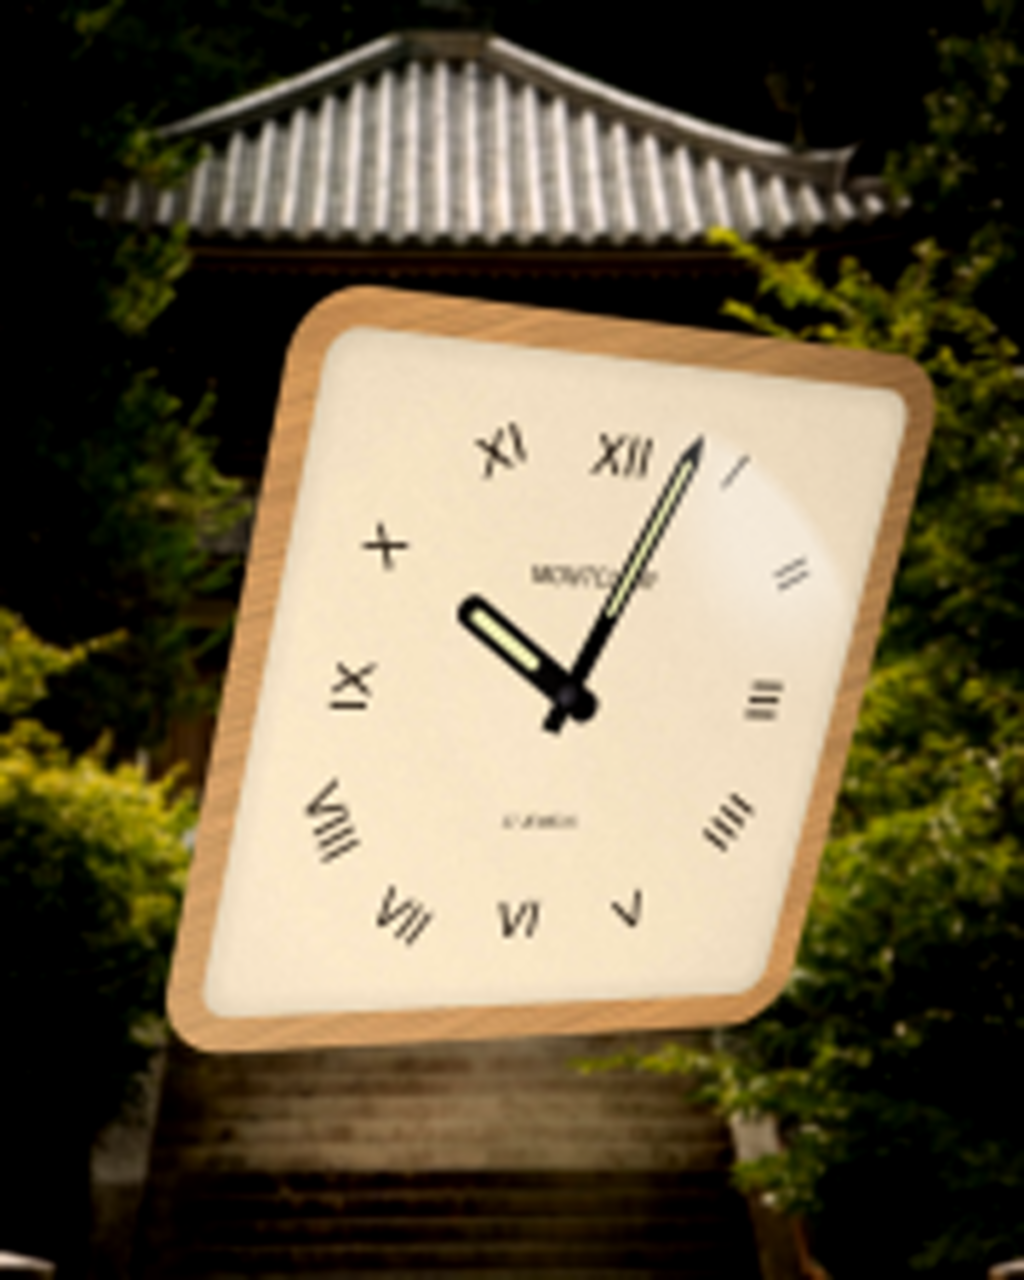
10:03
